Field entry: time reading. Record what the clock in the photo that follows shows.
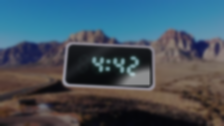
4:42
